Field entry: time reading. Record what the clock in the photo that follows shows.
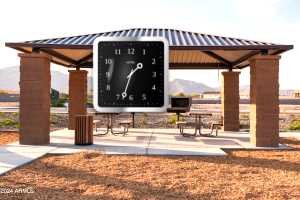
1:33
